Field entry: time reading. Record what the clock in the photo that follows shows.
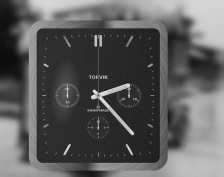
2:23
